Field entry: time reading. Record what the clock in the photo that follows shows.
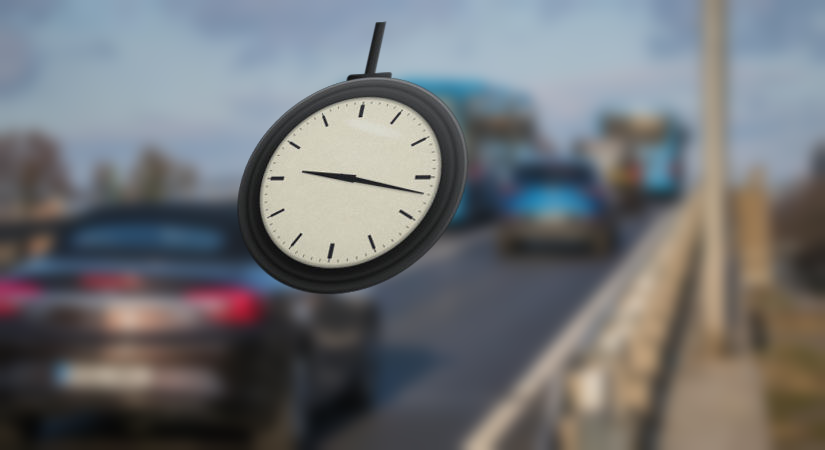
9:17
